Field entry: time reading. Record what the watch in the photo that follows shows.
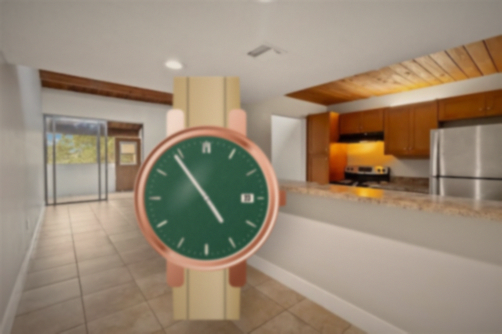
4:54
